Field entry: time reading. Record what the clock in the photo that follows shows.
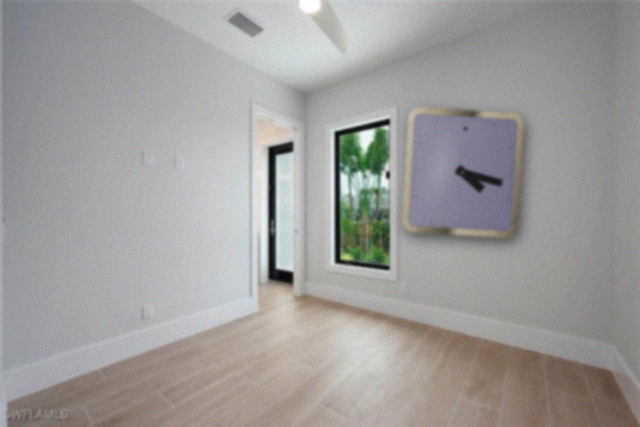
4:17
